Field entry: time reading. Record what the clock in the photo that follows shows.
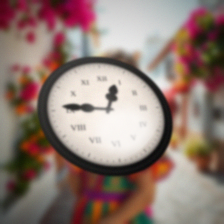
12:46
